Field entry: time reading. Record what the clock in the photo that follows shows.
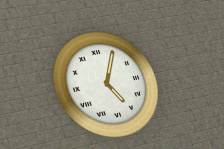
5:05
